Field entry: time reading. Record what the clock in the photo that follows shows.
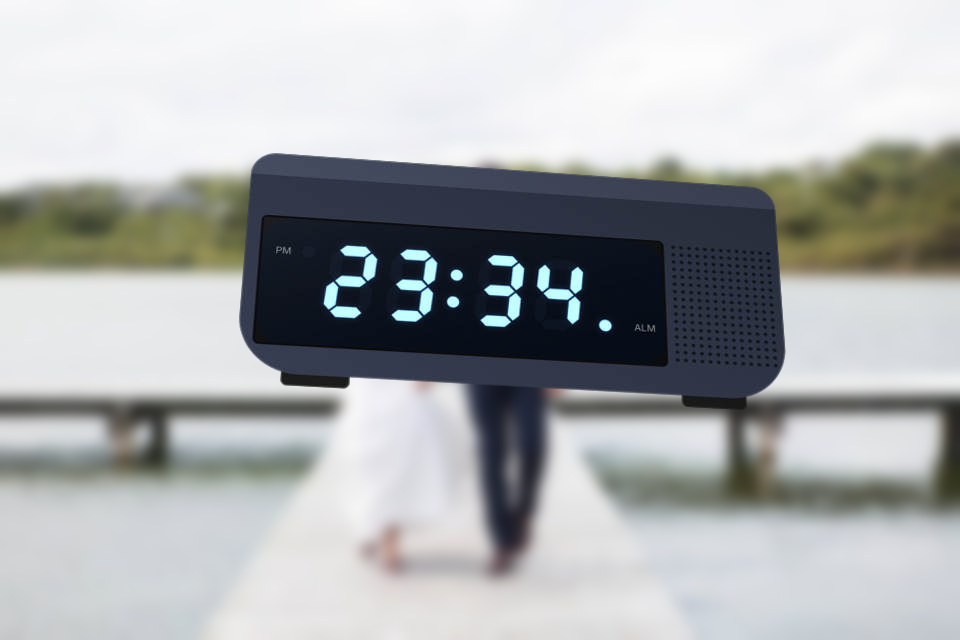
23:34
